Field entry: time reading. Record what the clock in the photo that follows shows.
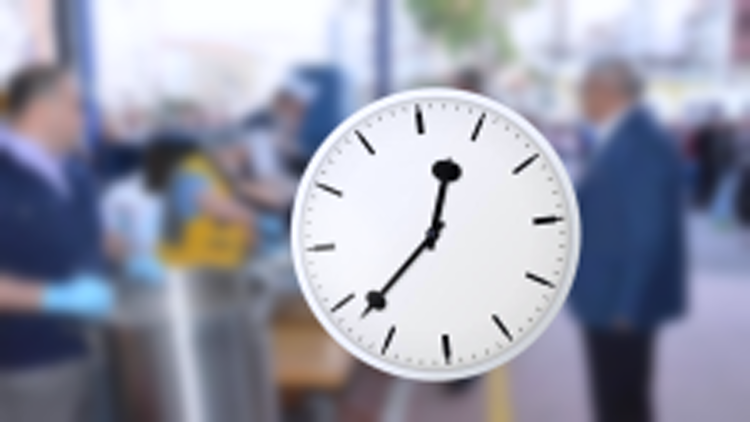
12:38
